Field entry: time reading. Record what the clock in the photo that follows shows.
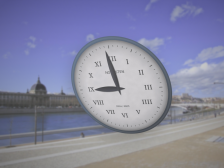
8:59
